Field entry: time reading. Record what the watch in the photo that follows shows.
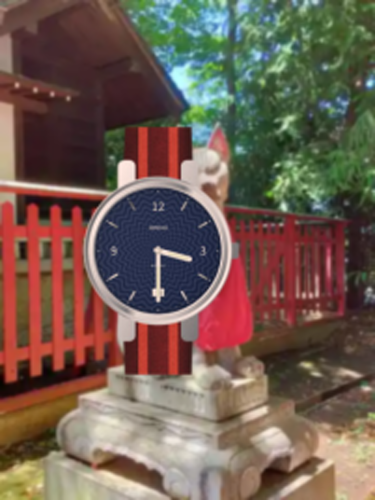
3:30
